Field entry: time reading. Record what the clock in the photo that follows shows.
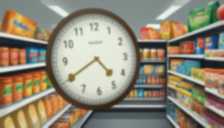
4:40
